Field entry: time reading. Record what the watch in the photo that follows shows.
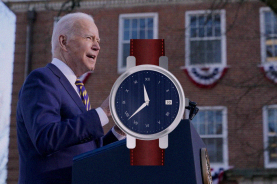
11:38
